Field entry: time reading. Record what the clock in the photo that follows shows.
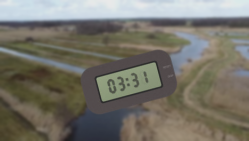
3:31
